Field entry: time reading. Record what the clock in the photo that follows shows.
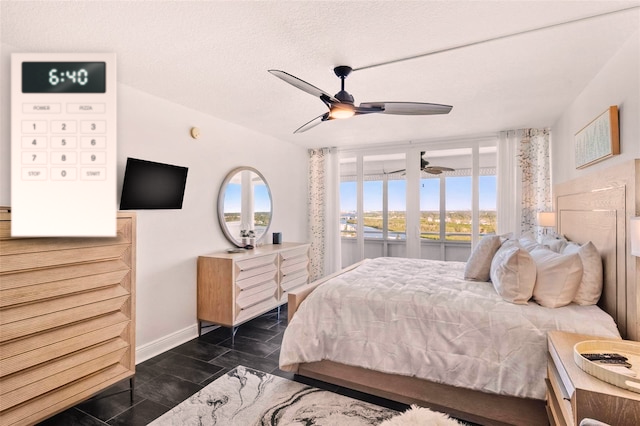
6:40
